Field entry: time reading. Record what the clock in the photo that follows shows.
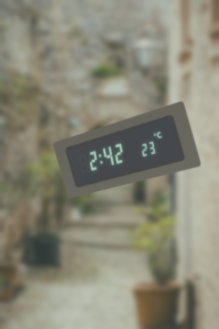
2:42
